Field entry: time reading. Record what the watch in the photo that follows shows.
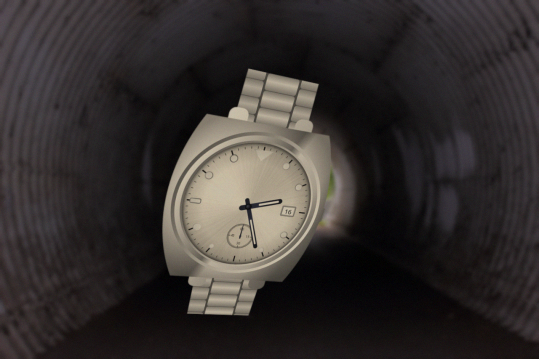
2:26
